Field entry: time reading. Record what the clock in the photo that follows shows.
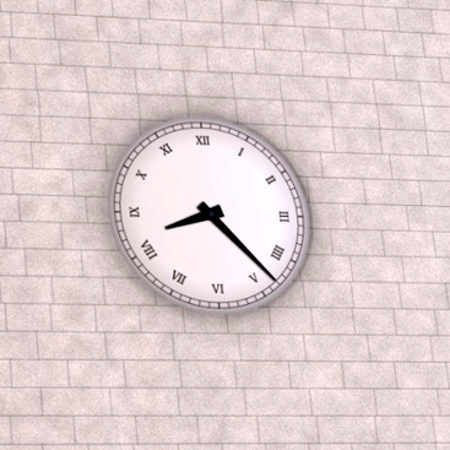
8:23
